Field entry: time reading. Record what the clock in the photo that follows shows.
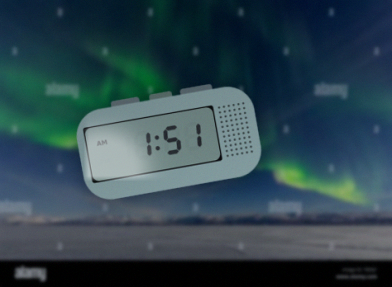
1:51
